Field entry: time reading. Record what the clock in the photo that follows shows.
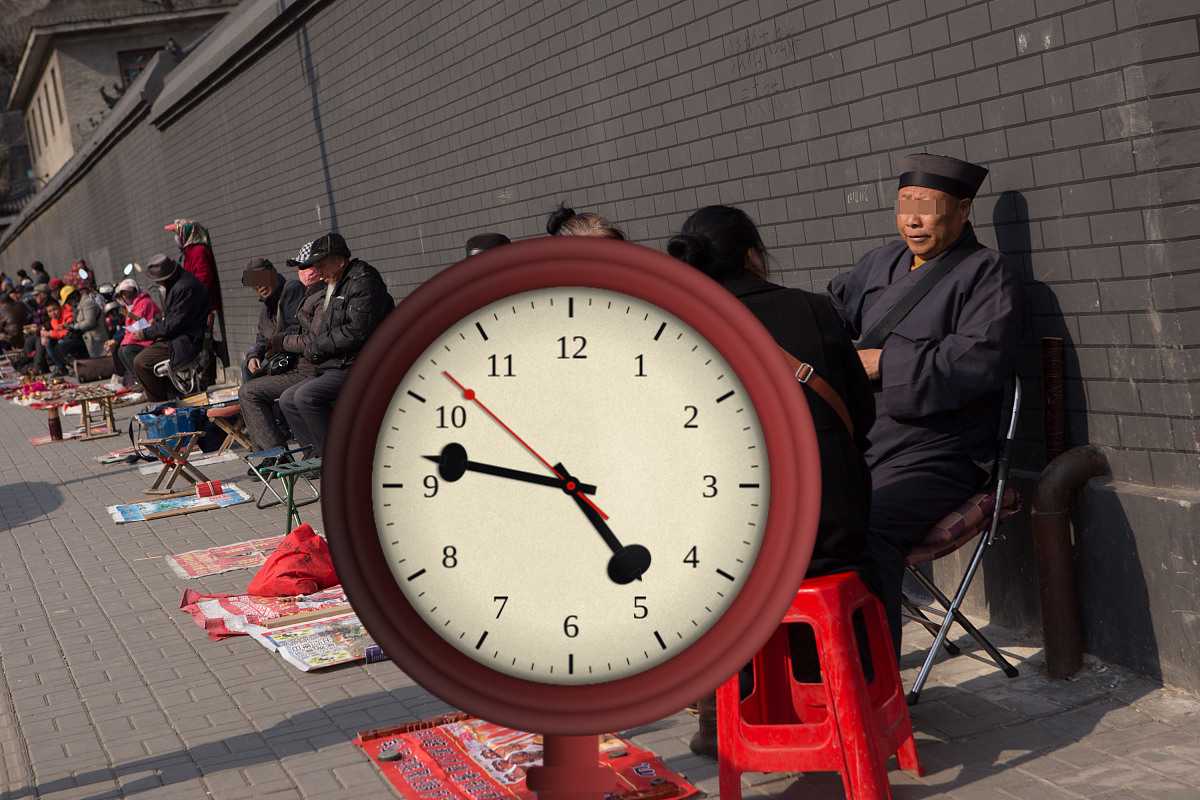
4:46:52
